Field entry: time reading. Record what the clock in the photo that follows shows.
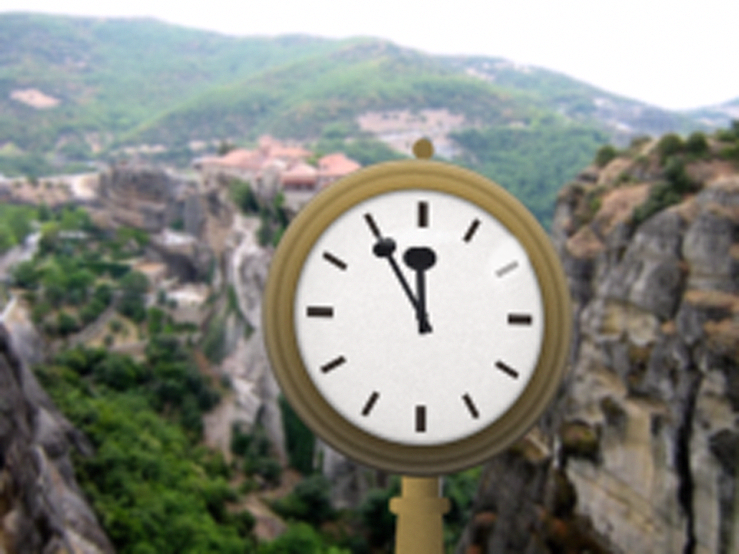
11:55
